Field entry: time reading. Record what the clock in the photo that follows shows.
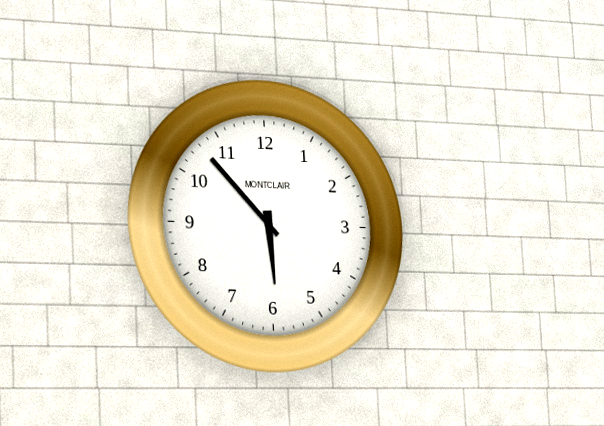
5:53
